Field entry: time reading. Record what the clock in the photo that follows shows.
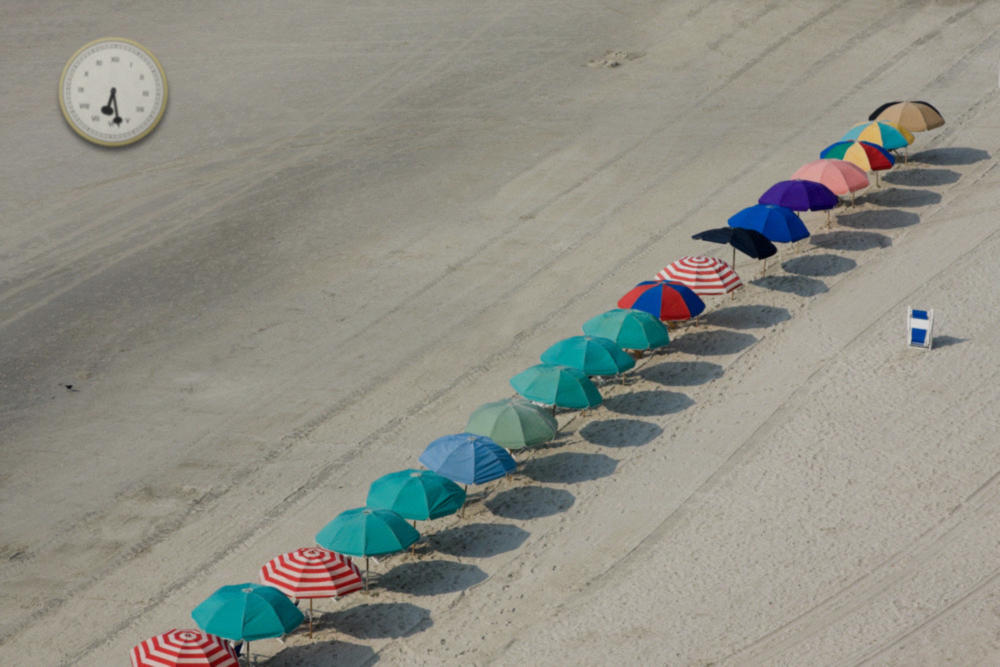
6:28
